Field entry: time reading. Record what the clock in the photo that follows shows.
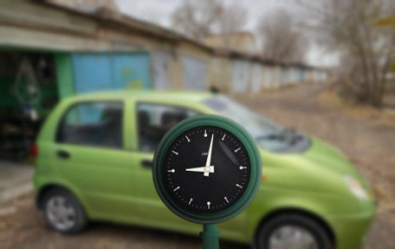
9:02
